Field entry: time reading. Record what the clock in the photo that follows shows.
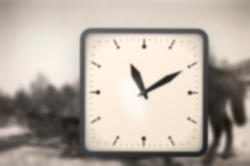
11:10
